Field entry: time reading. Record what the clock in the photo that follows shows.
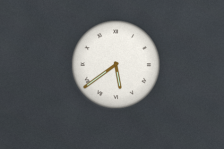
5:39
